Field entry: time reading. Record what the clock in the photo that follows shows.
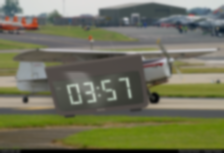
3:57
